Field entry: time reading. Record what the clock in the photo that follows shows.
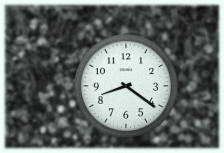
8:21
